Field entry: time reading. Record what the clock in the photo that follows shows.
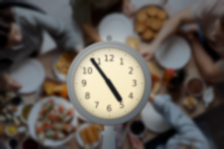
4:54
